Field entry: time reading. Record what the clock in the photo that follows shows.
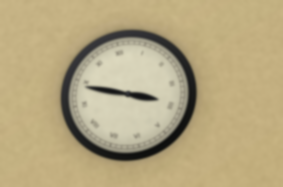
3:49
